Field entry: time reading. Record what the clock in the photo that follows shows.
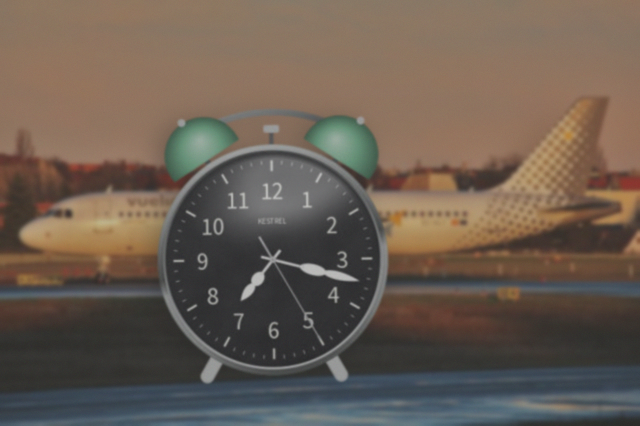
7:17:25
